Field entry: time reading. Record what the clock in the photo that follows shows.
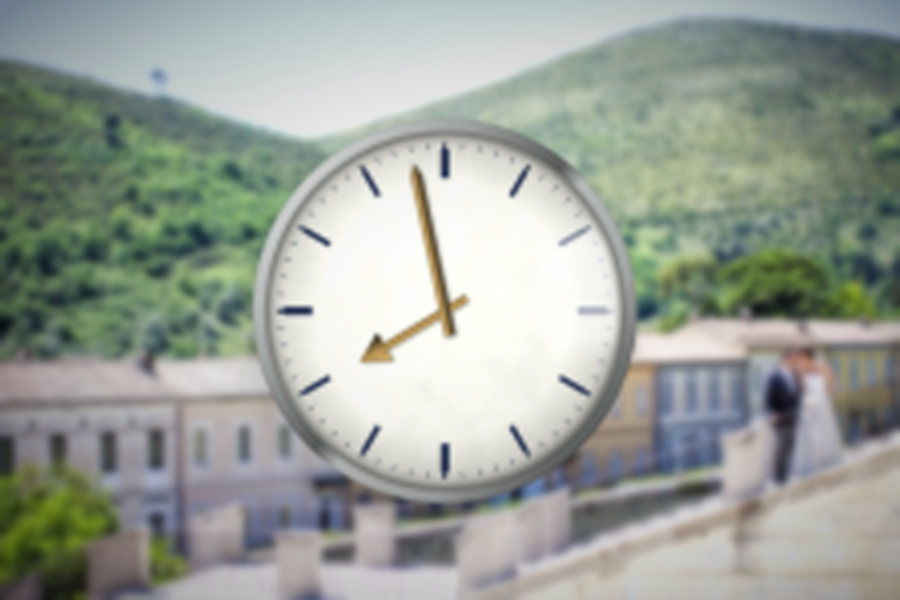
7:58
